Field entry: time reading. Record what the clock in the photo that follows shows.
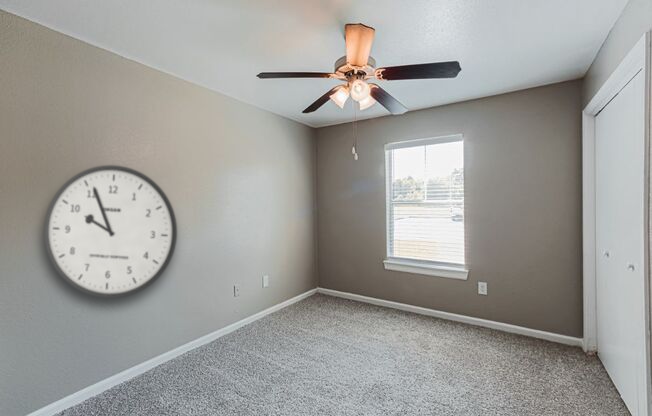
9:56
